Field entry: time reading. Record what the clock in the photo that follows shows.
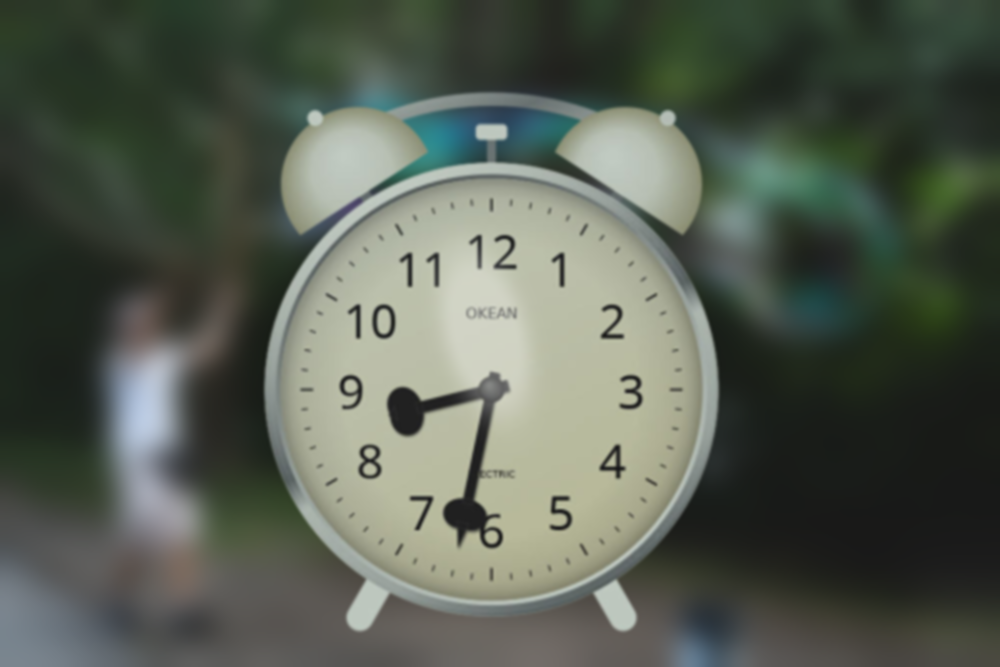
8:32
